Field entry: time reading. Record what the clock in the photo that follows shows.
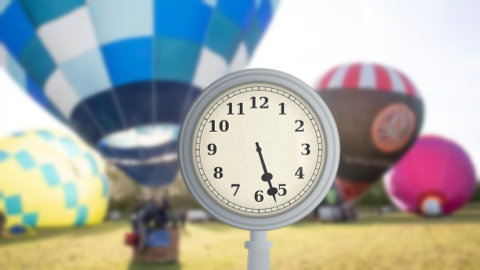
5:27
